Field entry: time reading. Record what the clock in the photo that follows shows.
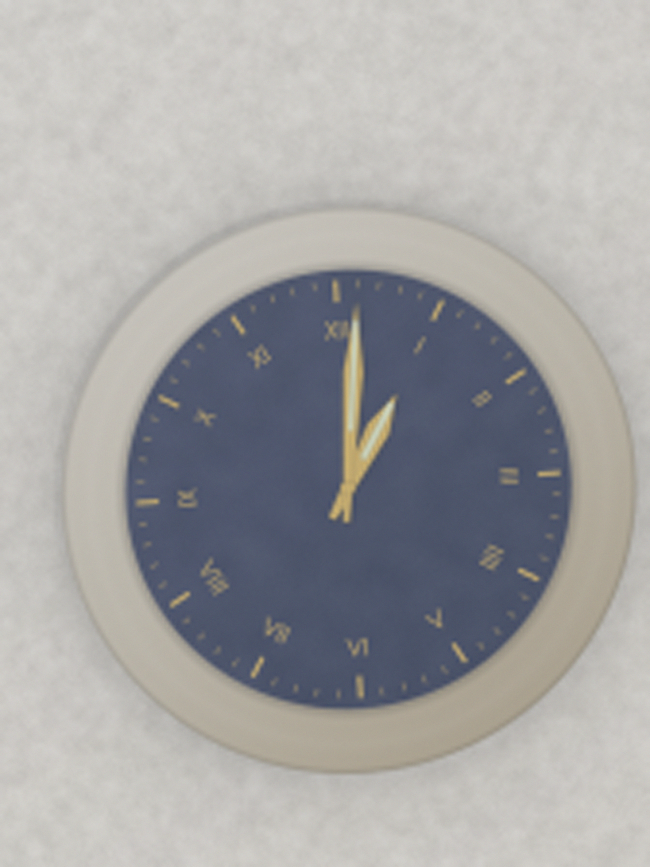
1:01
